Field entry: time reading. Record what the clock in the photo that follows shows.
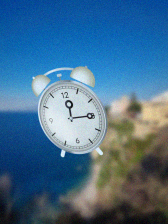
12:15
